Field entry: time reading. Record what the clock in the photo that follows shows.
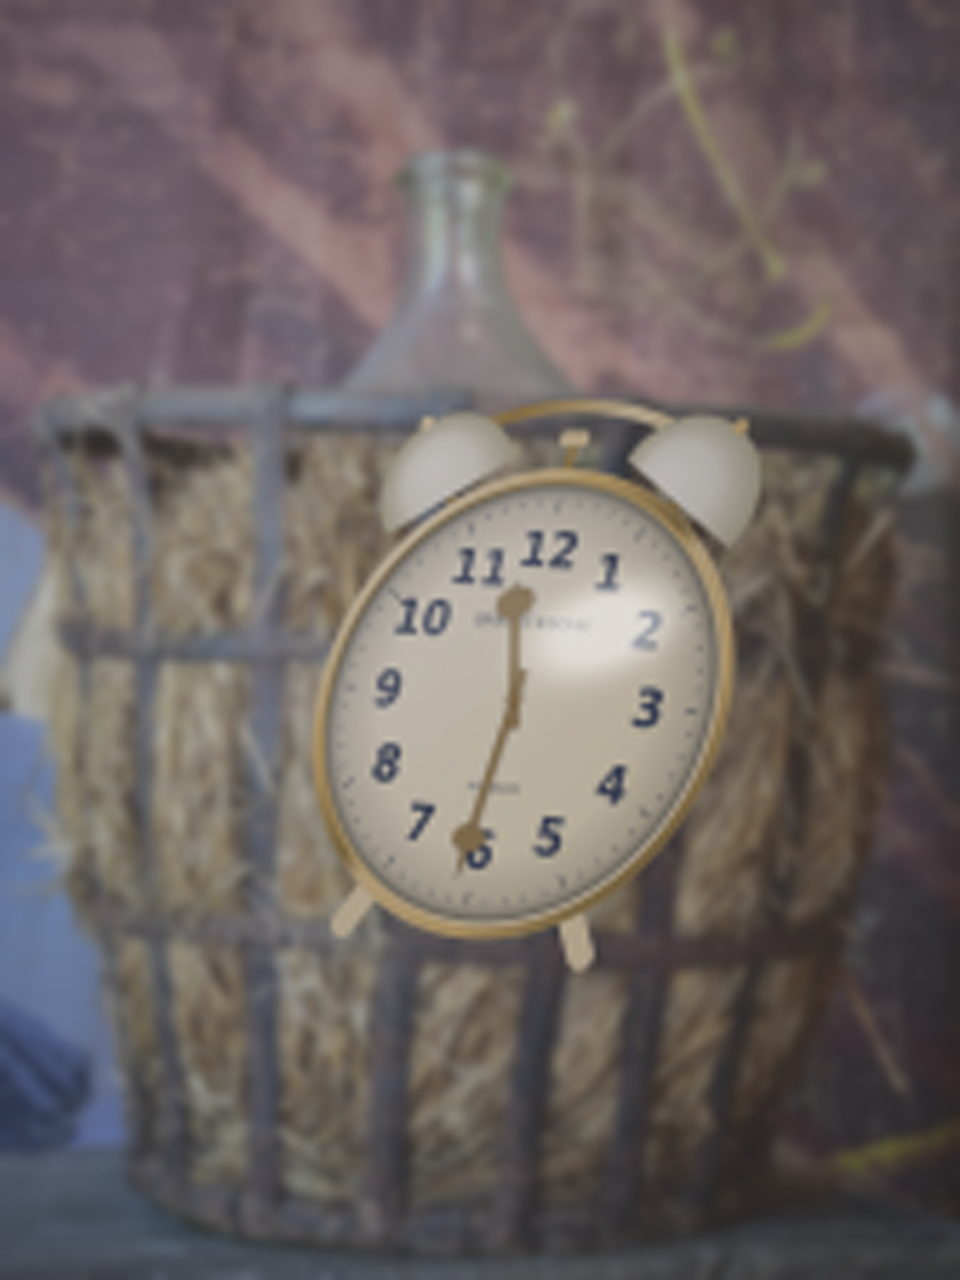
11:31
